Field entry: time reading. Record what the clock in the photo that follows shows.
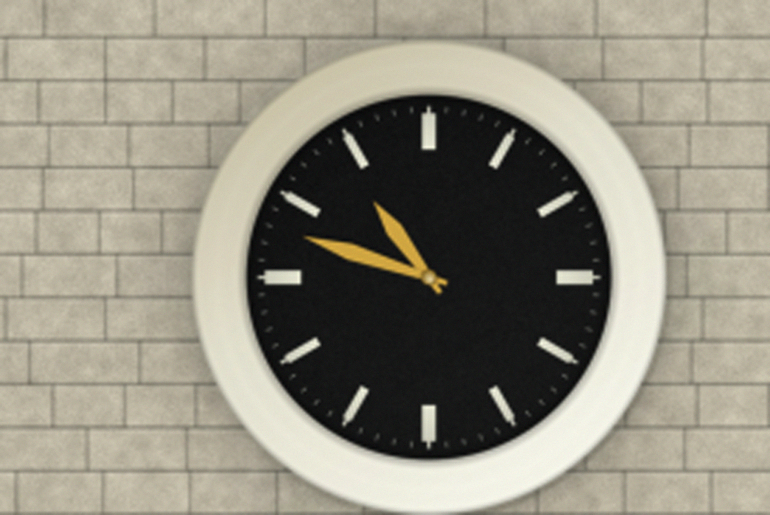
10:48
